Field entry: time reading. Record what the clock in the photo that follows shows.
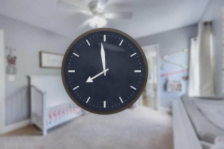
7:59
